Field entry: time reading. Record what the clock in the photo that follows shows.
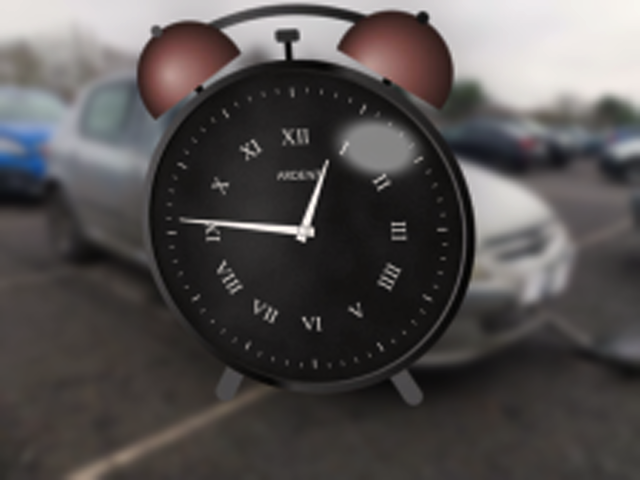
12:46
